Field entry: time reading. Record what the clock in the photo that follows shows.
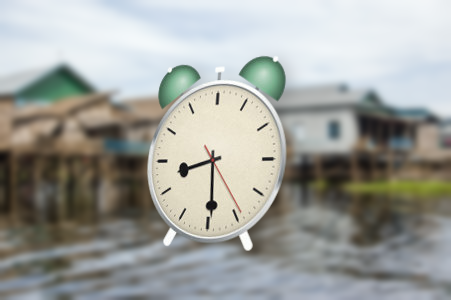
8:29:24
